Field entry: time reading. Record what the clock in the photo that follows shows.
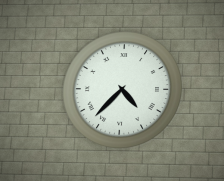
4:37
